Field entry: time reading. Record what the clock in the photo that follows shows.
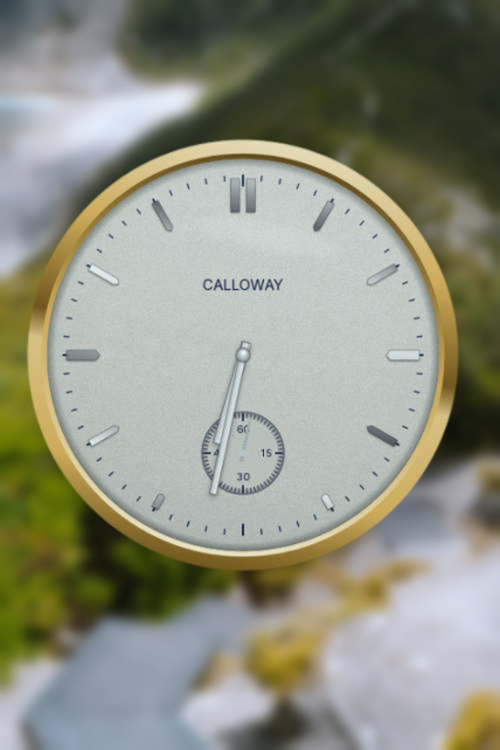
6:32:02
